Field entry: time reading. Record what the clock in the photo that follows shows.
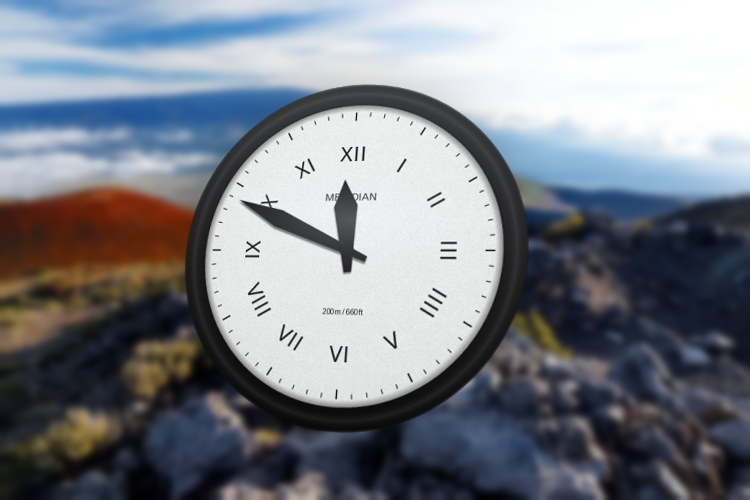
11:49
